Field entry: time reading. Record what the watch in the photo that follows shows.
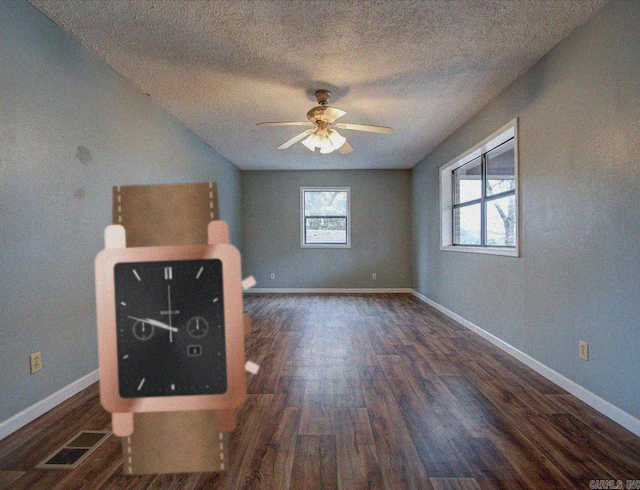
9:48
